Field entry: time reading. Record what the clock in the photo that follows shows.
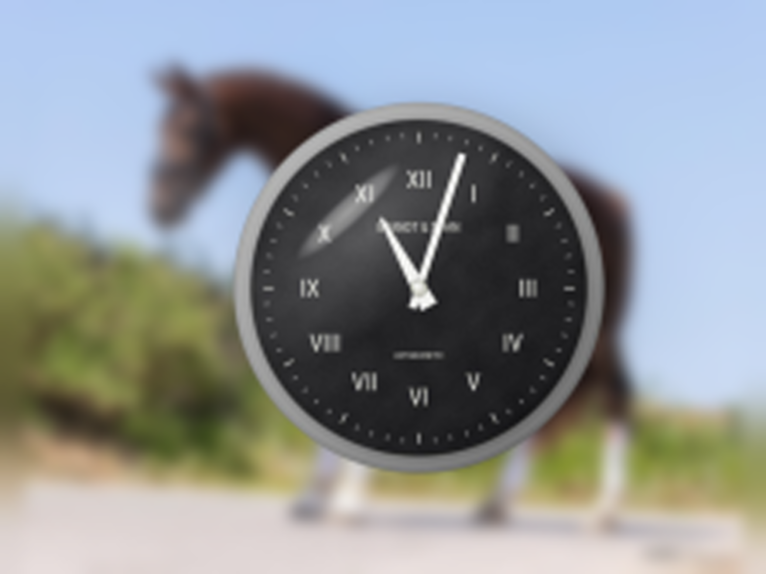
11:03
